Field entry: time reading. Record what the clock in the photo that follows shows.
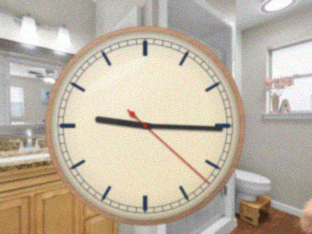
9:15:22
